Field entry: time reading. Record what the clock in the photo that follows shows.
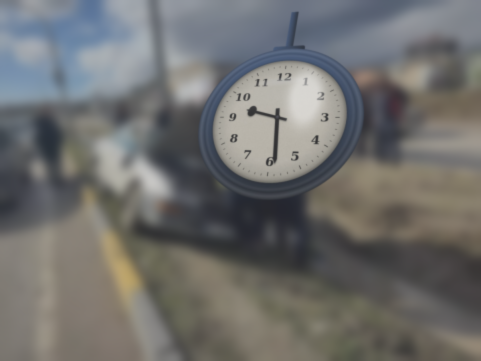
9:29
